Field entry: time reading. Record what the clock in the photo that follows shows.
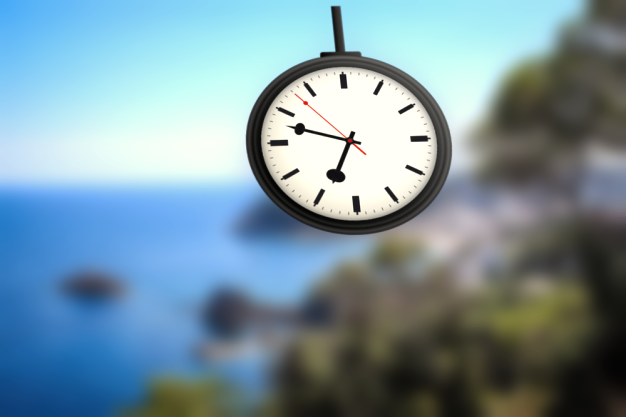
6:47:53
